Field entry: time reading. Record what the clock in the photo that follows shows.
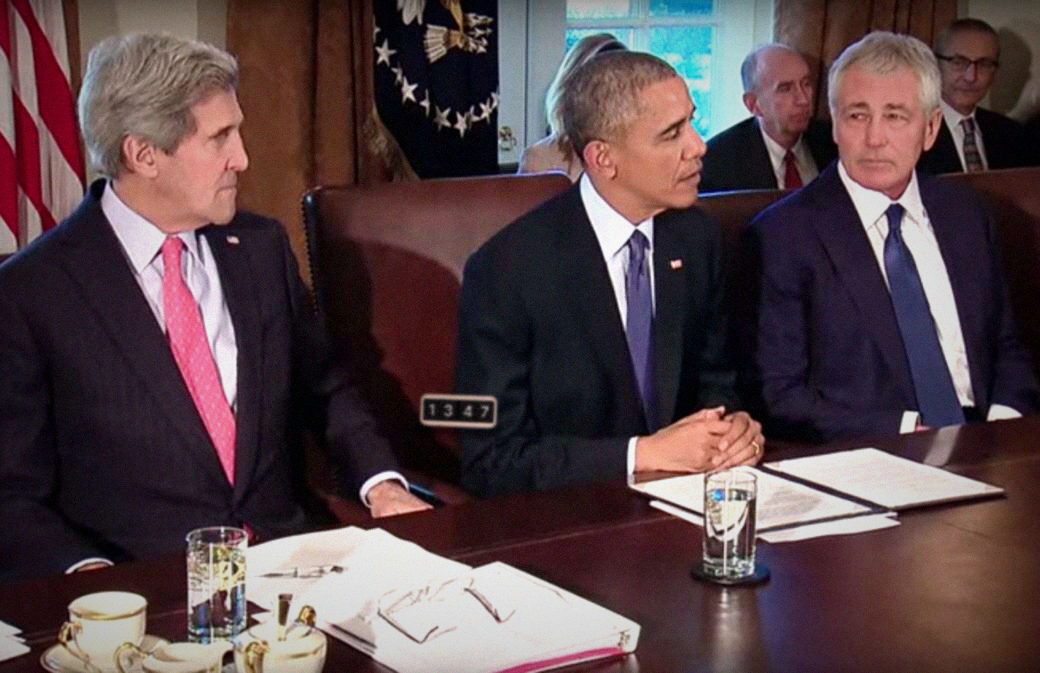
13:47
